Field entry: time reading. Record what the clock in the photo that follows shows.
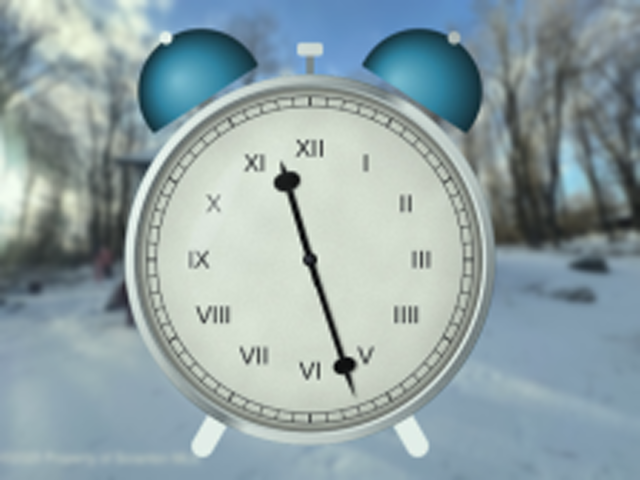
11:27
